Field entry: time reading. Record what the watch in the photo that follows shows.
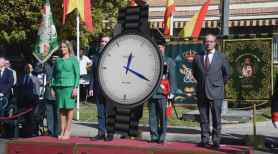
12:19
